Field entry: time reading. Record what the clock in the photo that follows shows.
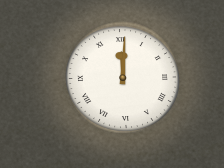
12:01
